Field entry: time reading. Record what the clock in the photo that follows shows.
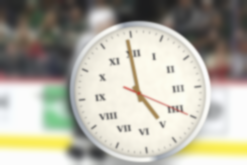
4:59:20
